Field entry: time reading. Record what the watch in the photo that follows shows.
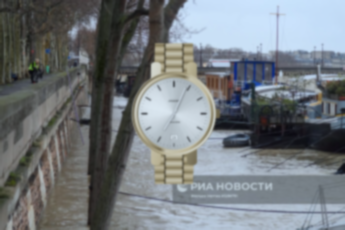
7:04
